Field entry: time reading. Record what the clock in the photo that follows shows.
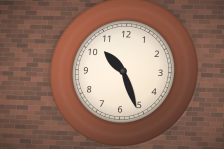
10:26
